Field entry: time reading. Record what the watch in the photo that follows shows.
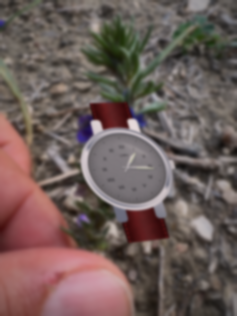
1:16
